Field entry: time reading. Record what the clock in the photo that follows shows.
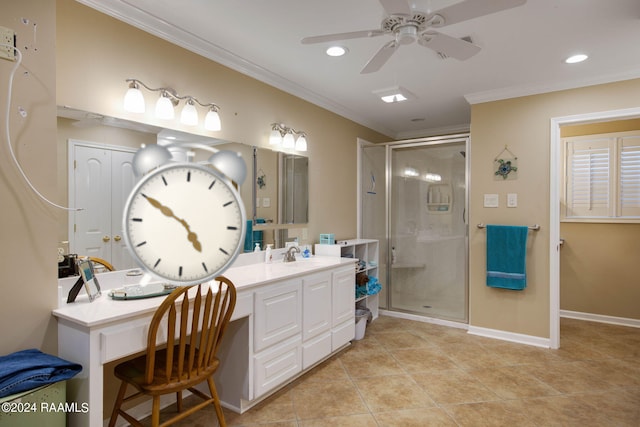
4:50
